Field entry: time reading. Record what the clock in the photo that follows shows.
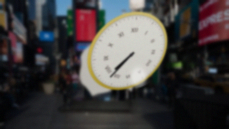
7:37
